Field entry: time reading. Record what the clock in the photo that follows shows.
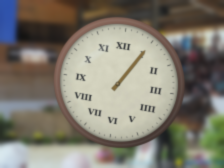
1:05
